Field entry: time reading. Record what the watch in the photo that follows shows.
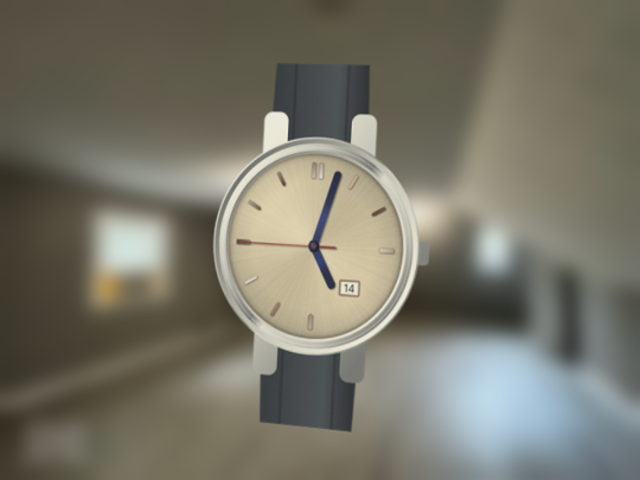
5:02:45
